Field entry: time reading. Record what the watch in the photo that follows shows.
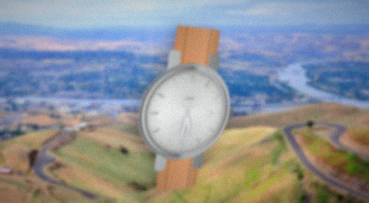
5:31
